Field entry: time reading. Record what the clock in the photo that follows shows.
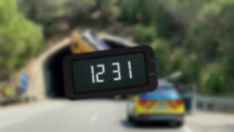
12:31
